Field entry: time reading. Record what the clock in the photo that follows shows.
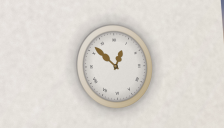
12:52
